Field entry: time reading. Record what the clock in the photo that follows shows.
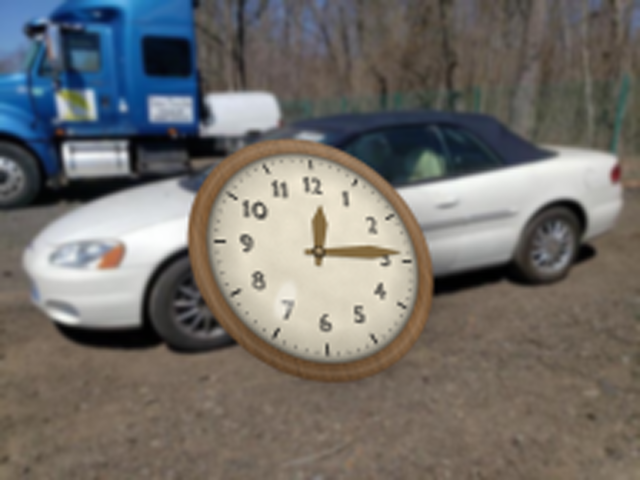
12:14
